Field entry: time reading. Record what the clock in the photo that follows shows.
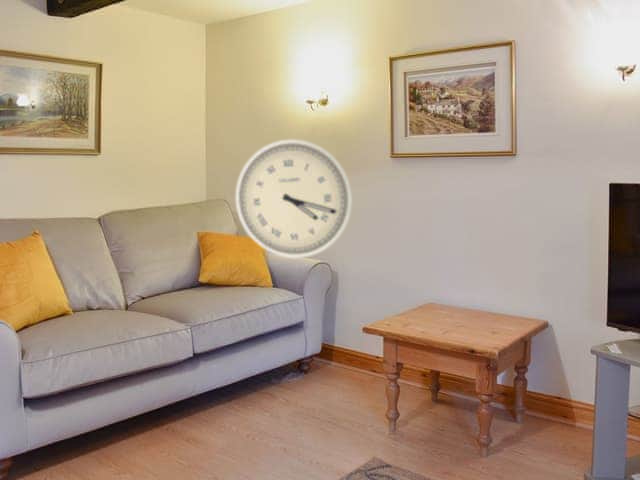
4:18
